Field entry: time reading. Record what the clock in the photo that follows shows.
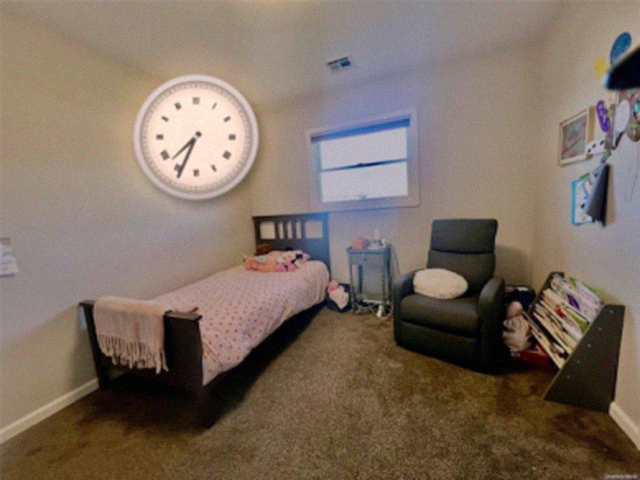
7:34
